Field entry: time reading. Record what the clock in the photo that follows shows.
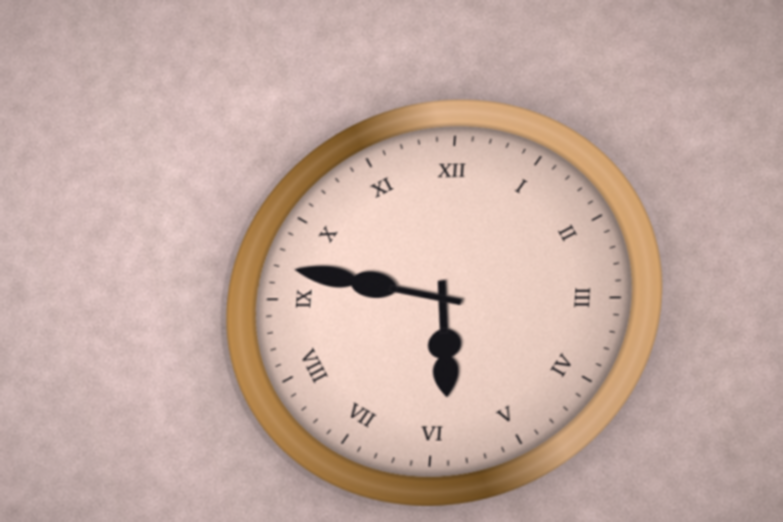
5:47
